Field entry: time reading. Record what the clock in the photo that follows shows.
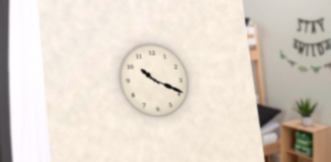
10:19
